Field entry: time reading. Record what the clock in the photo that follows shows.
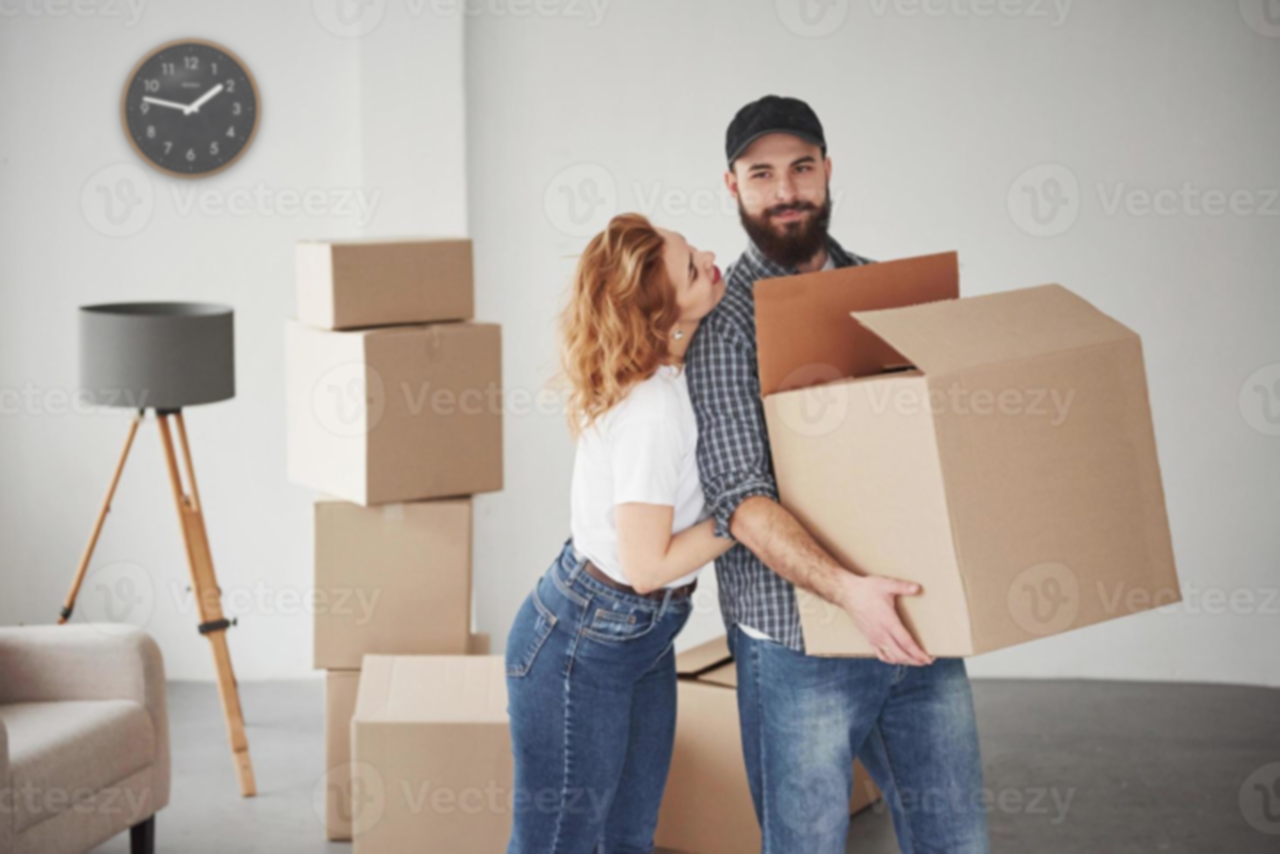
1:47
